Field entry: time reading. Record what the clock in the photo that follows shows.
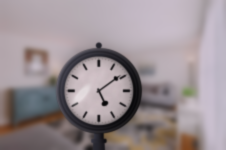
5:09
